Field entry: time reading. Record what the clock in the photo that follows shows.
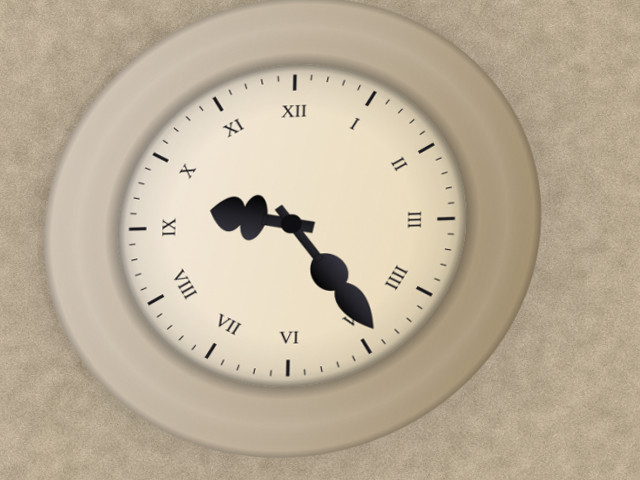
9:24
